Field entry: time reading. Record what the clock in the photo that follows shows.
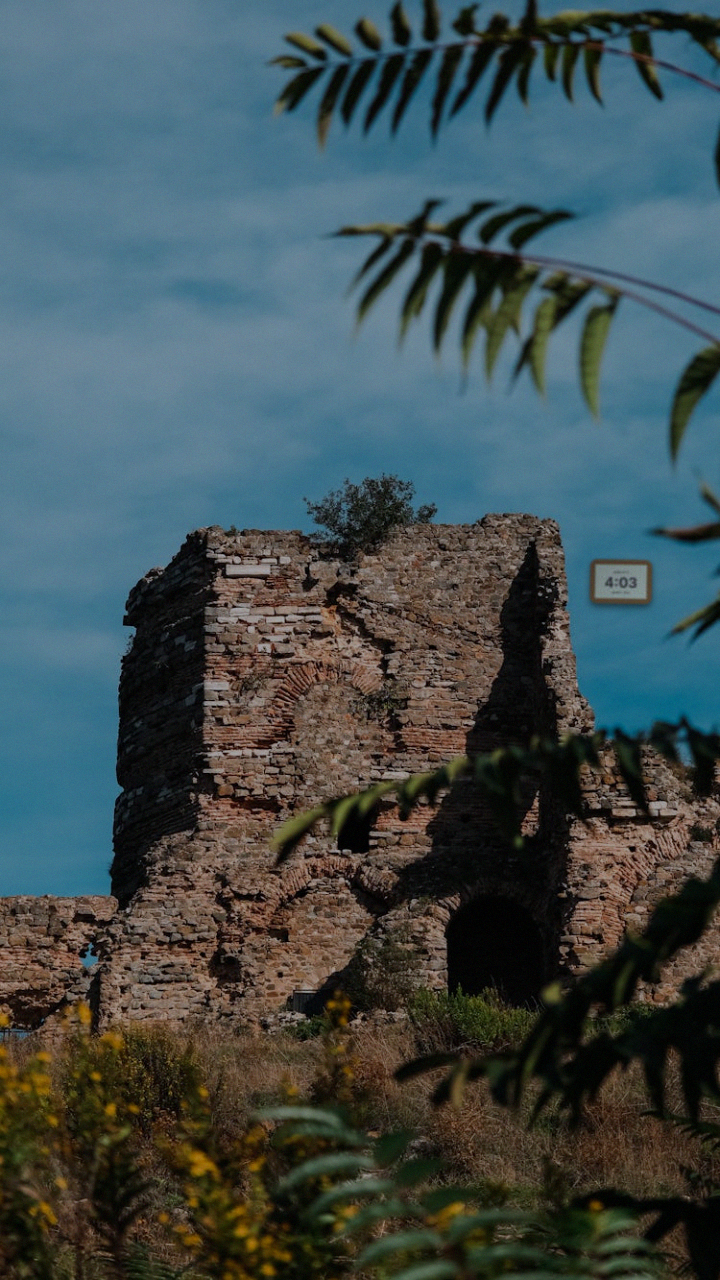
4:03
